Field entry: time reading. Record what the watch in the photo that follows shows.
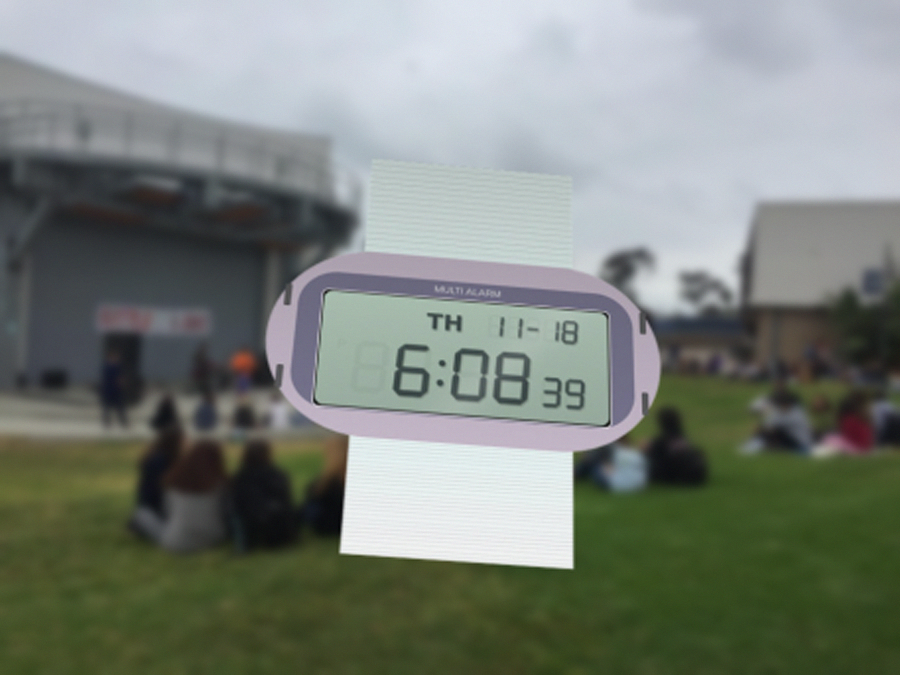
6:08:39
